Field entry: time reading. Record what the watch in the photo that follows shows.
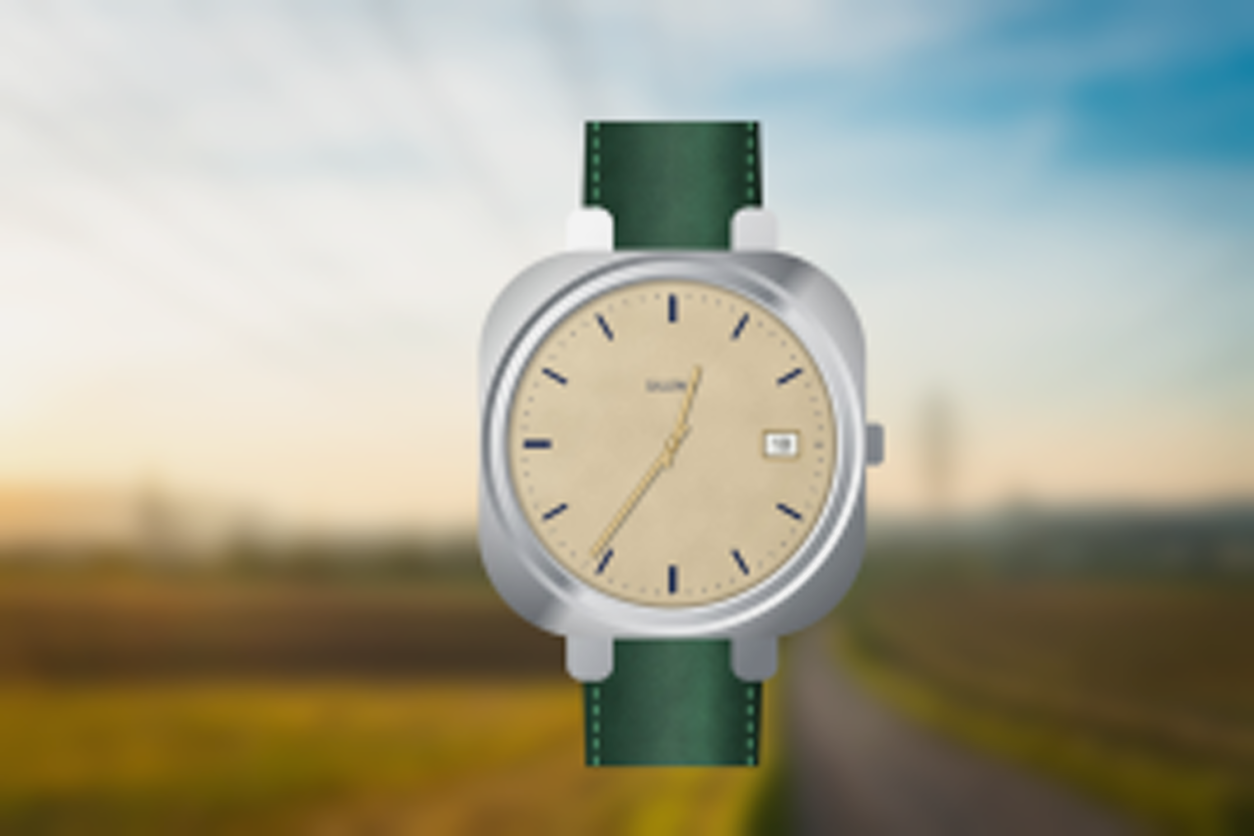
12:36
